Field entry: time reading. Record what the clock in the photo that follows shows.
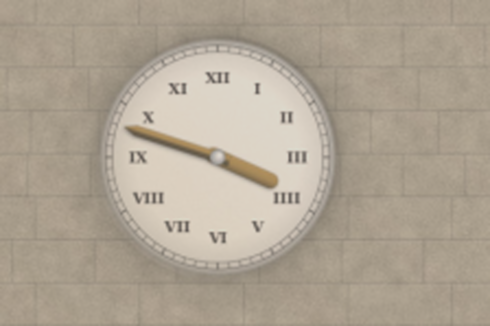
3:48
